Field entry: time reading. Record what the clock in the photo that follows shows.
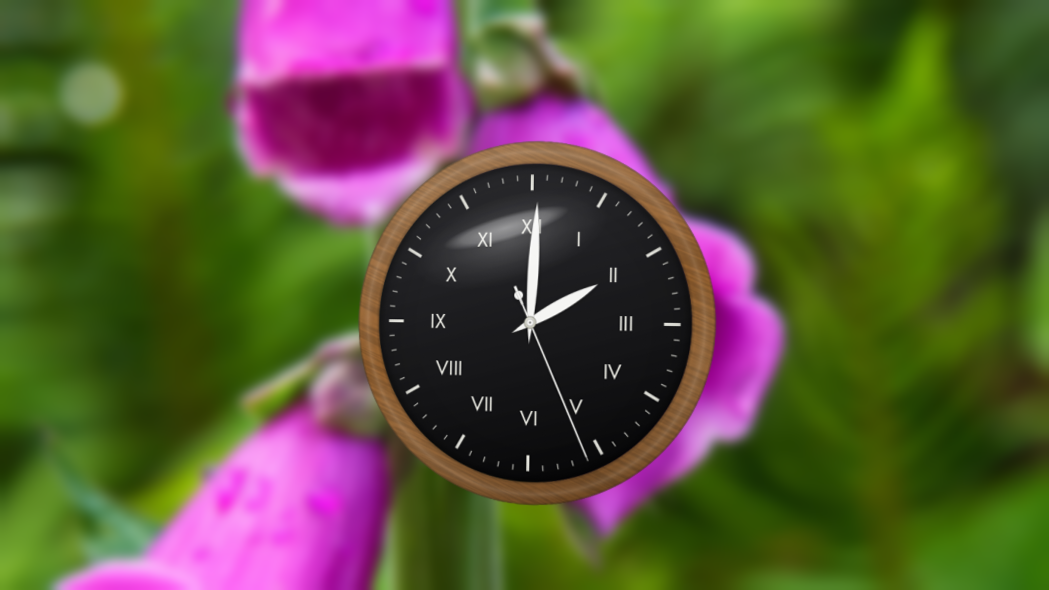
2:00:26
